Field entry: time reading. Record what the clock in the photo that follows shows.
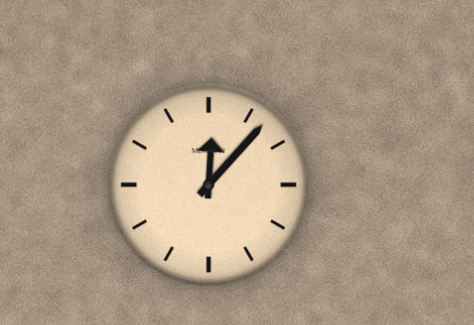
12:07
